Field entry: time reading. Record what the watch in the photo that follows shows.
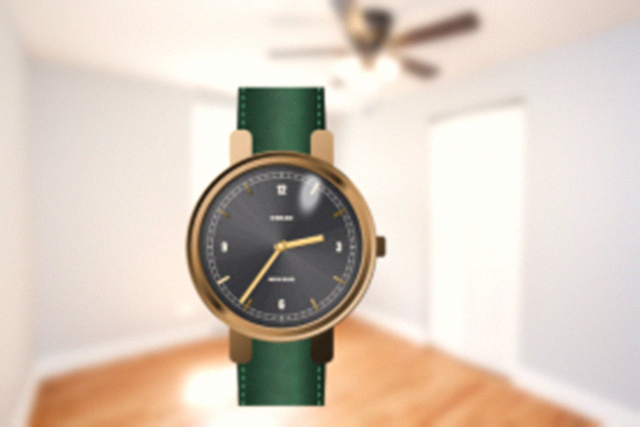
2:36
